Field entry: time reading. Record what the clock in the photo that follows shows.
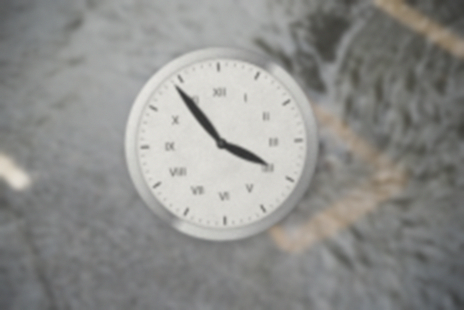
3:54
